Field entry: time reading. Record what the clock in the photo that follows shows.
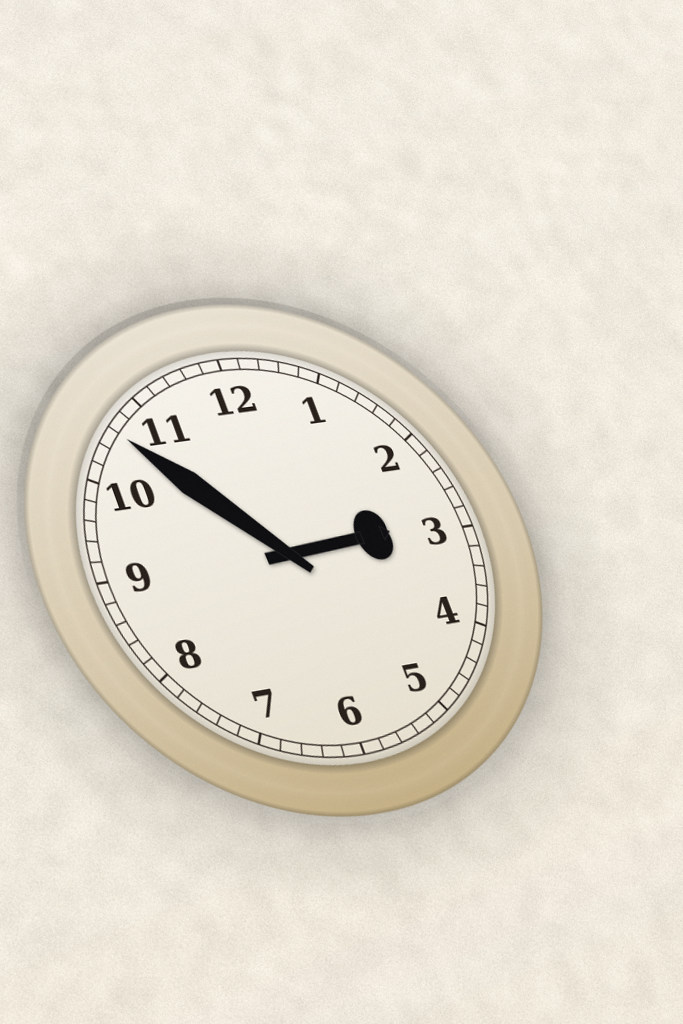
2:53
